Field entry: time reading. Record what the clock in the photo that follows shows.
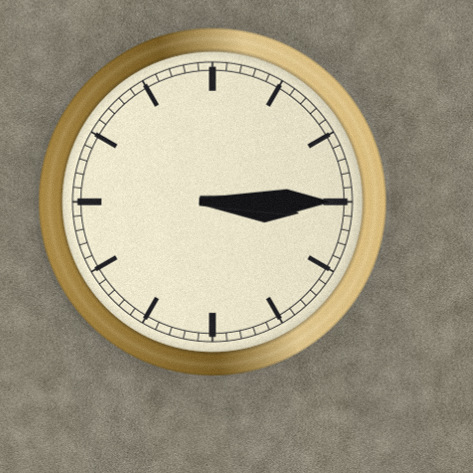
3:15
